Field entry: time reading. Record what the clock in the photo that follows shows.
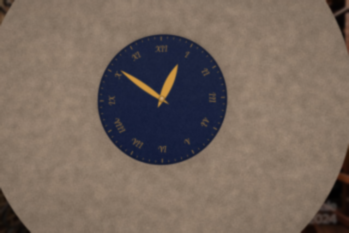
12:51
